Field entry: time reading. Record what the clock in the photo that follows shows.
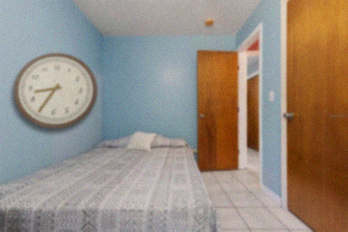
8:35
